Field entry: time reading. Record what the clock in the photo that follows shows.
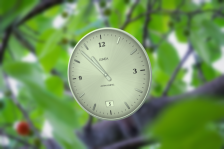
10:53
